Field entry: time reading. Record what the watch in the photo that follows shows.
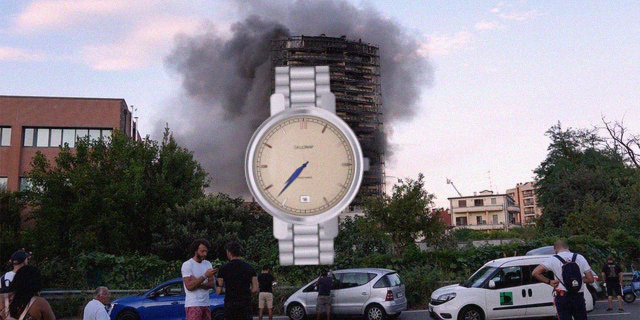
7:37
